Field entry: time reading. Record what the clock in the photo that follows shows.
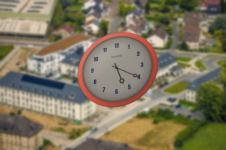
5:20
